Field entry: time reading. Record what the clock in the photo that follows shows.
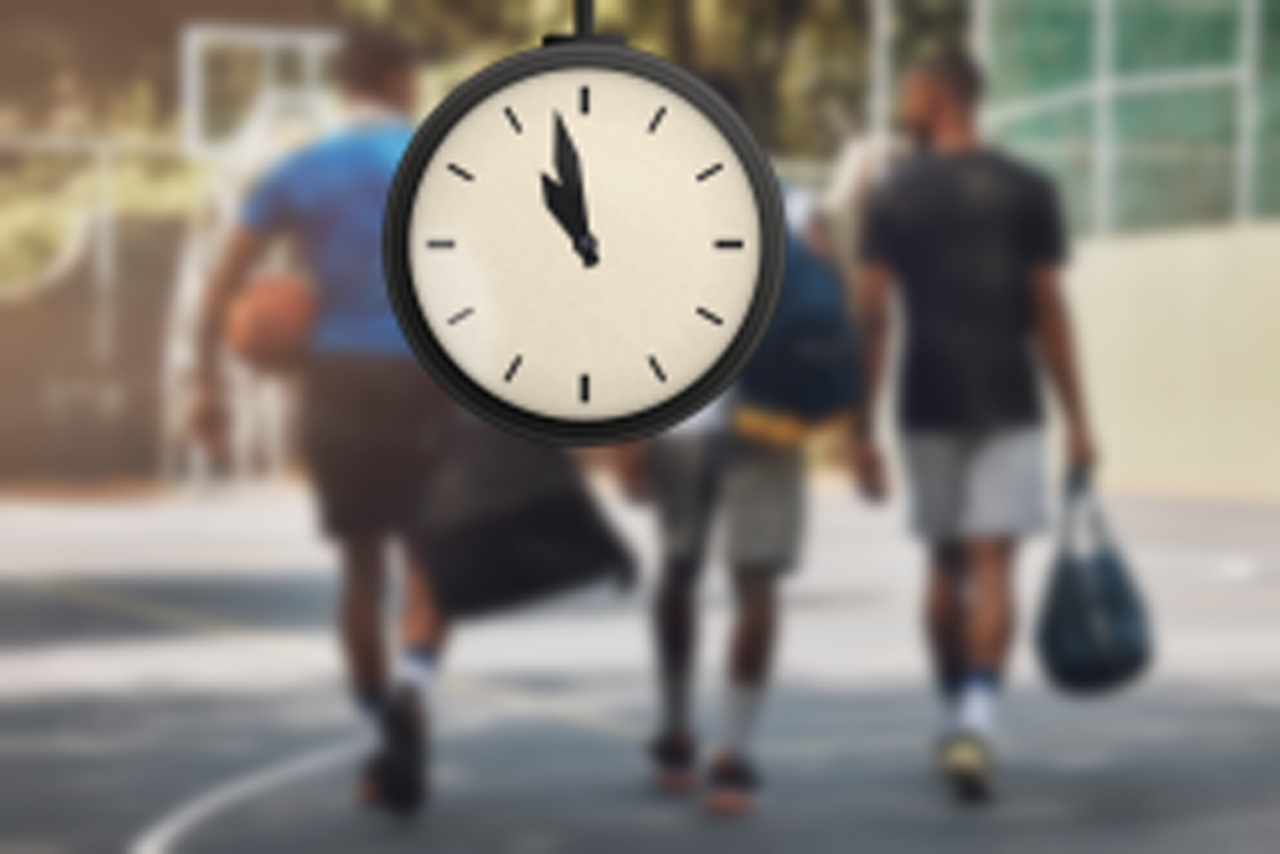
10:58
